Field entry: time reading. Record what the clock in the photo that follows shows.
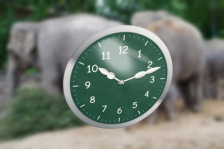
10:12
